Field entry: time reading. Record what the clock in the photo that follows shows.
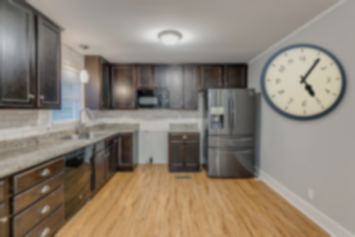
5:06
